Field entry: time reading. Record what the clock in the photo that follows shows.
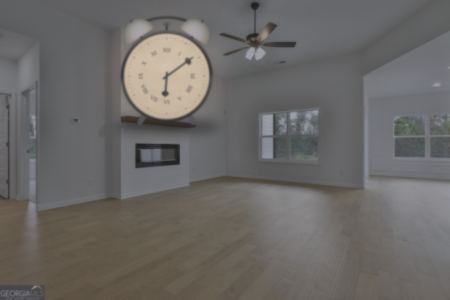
6:09
